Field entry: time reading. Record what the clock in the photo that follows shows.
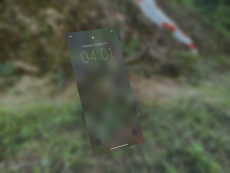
4:01
